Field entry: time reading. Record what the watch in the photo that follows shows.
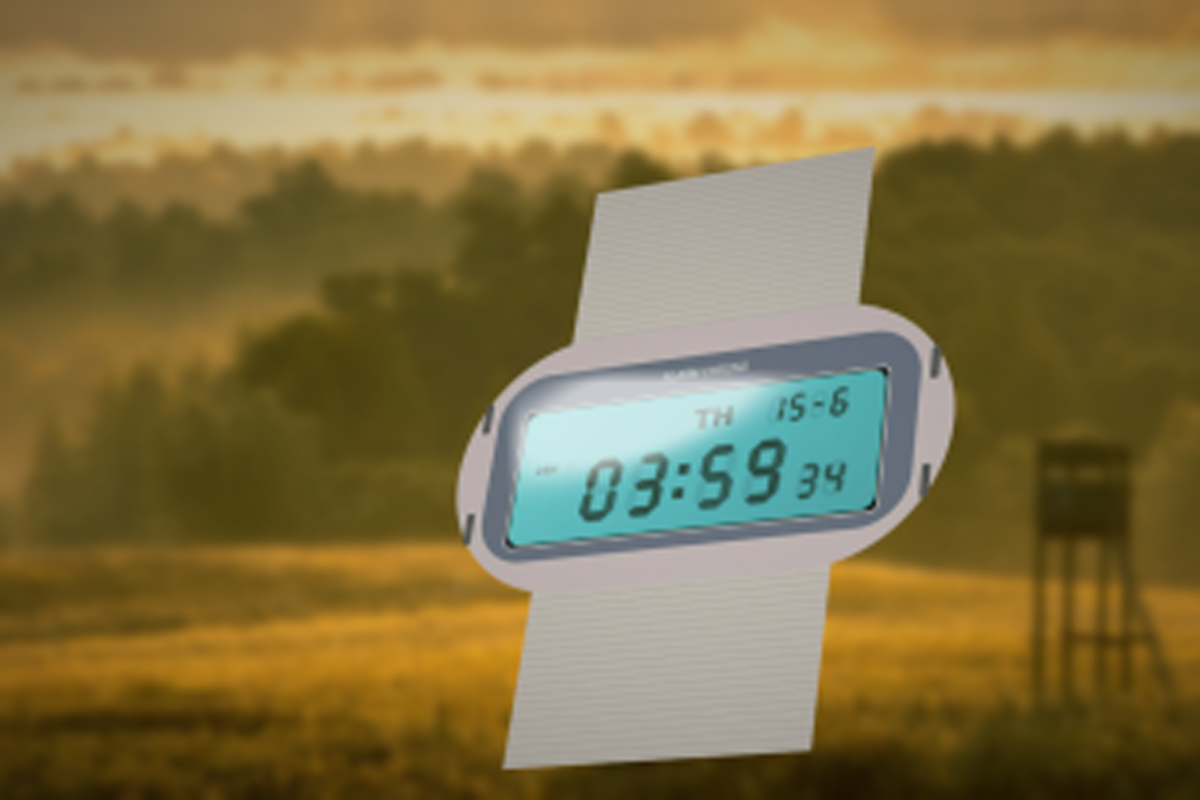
3:59:34
